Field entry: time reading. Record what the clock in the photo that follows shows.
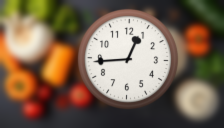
12:44
